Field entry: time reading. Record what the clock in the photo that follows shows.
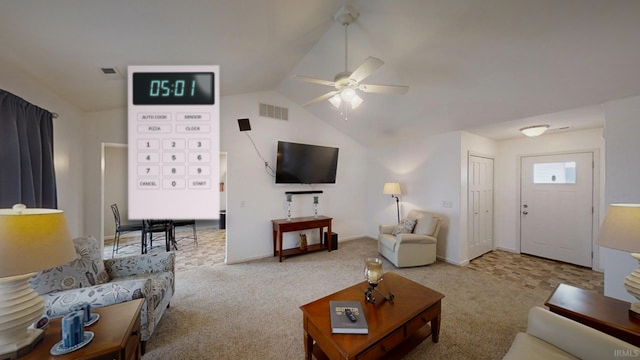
5:01
